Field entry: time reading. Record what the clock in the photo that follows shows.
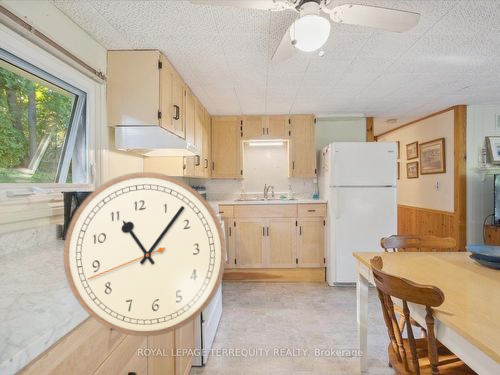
11:07:43
